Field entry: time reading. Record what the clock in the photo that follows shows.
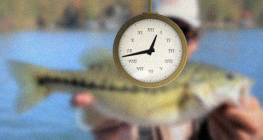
12:43
